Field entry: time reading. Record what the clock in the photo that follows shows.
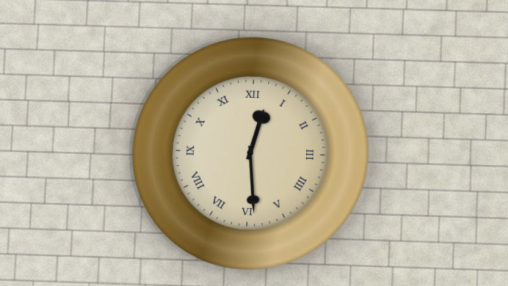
12:29
